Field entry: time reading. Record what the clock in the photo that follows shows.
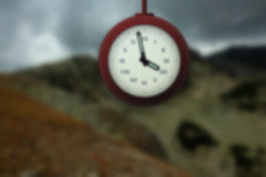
3:58
